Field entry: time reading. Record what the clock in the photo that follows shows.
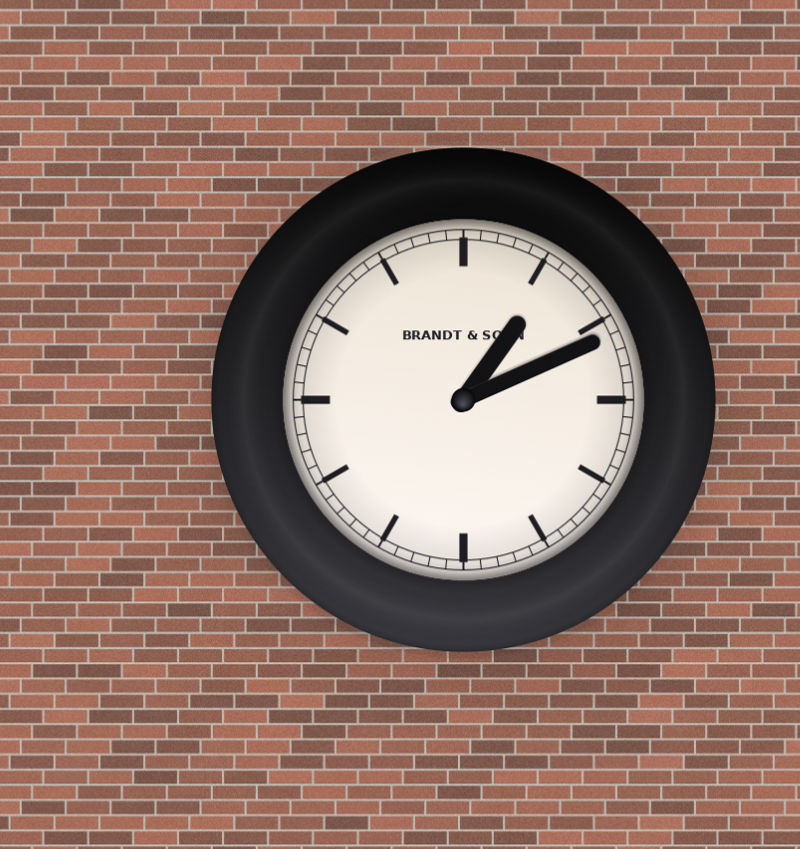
1:11
